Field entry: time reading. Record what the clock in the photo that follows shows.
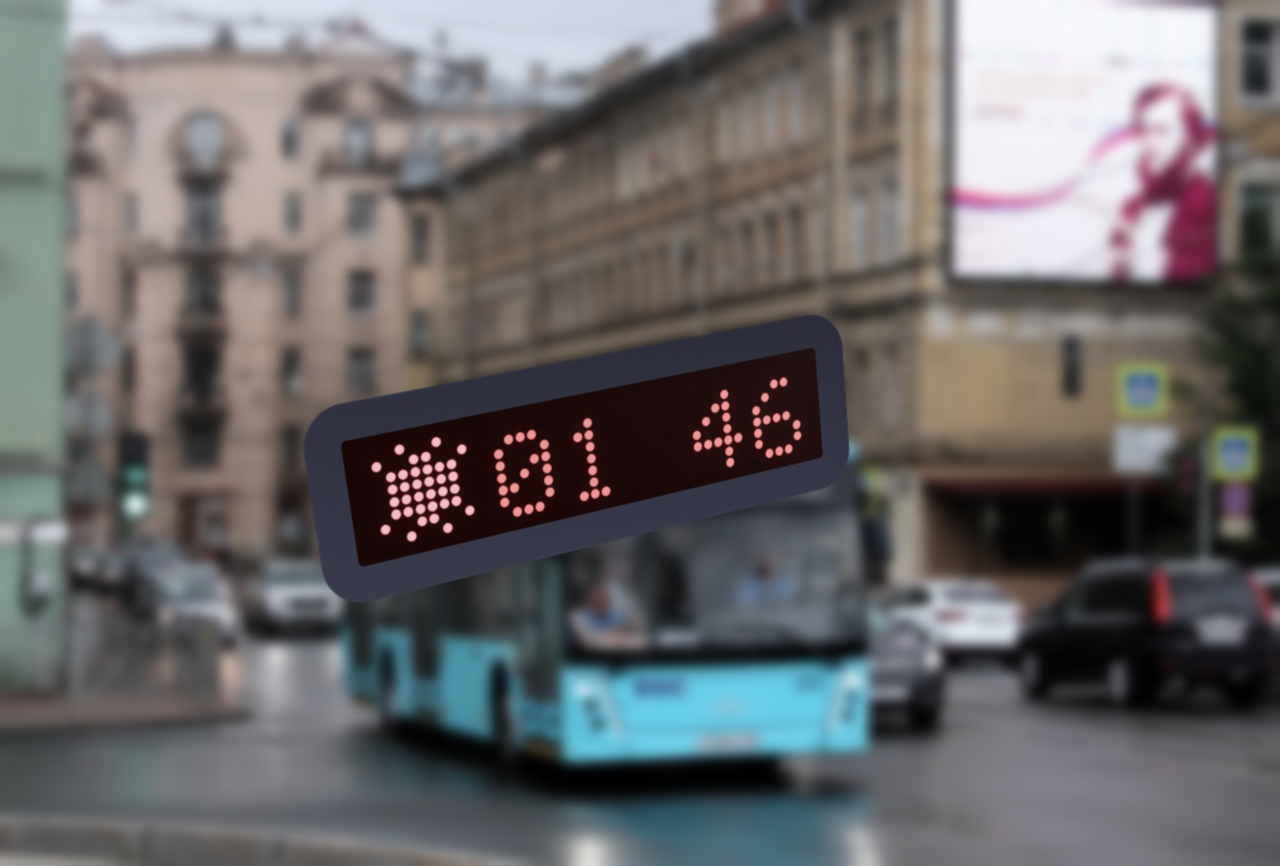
1:46
